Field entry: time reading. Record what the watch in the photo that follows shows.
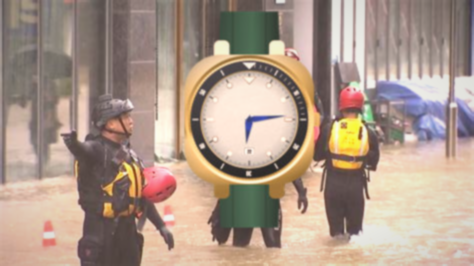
6:14
